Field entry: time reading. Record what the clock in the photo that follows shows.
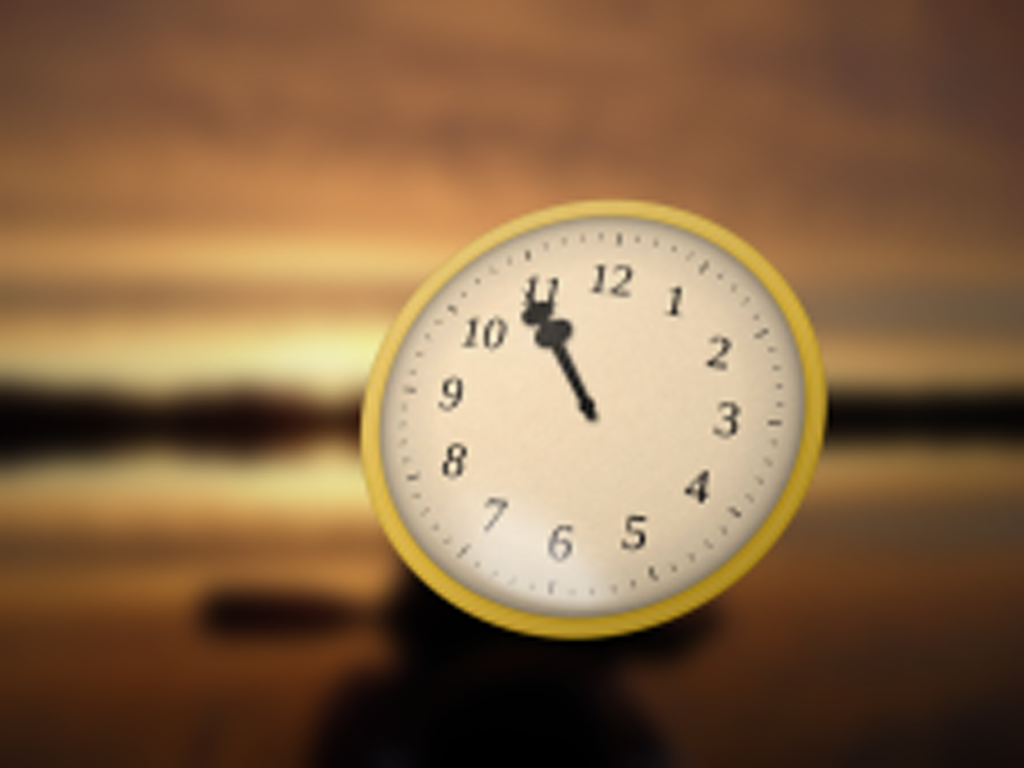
10:54
